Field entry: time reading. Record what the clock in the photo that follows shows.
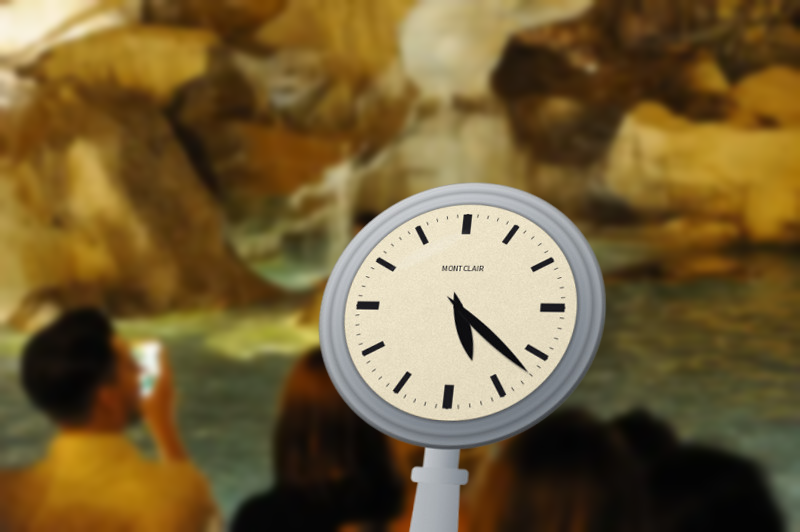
5:22
